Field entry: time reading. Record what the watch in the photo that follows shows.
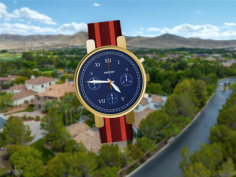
4:46
